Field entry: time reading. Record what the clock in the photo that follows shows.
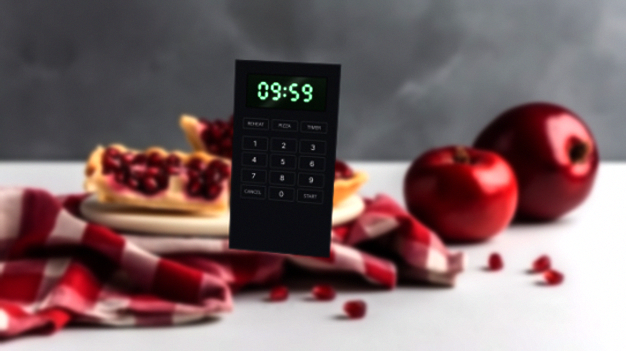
9:59
